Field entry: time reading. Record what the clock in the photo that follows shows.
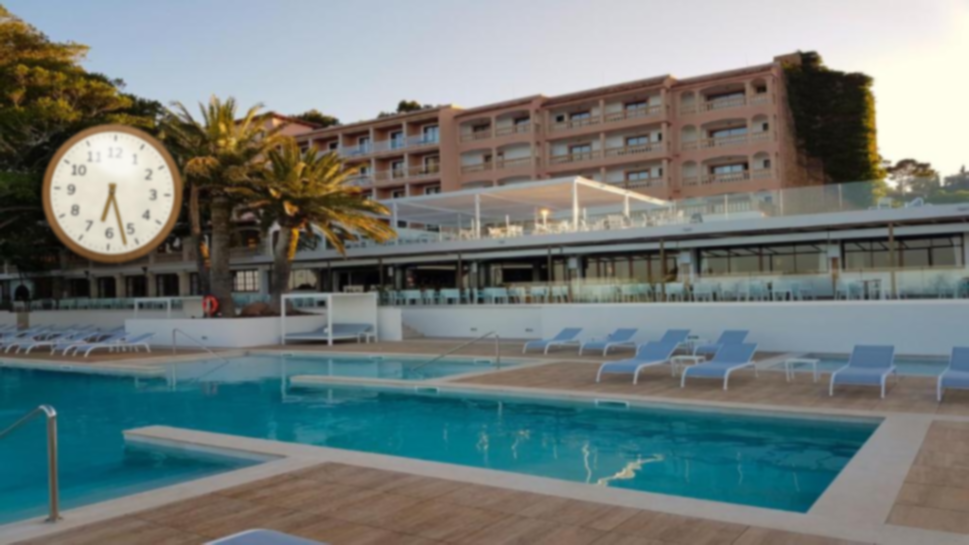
6:27
